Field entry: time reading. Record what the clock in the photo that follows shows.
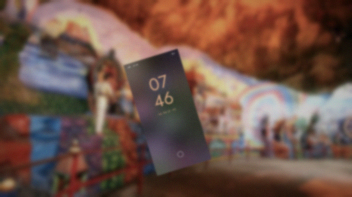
7:46
